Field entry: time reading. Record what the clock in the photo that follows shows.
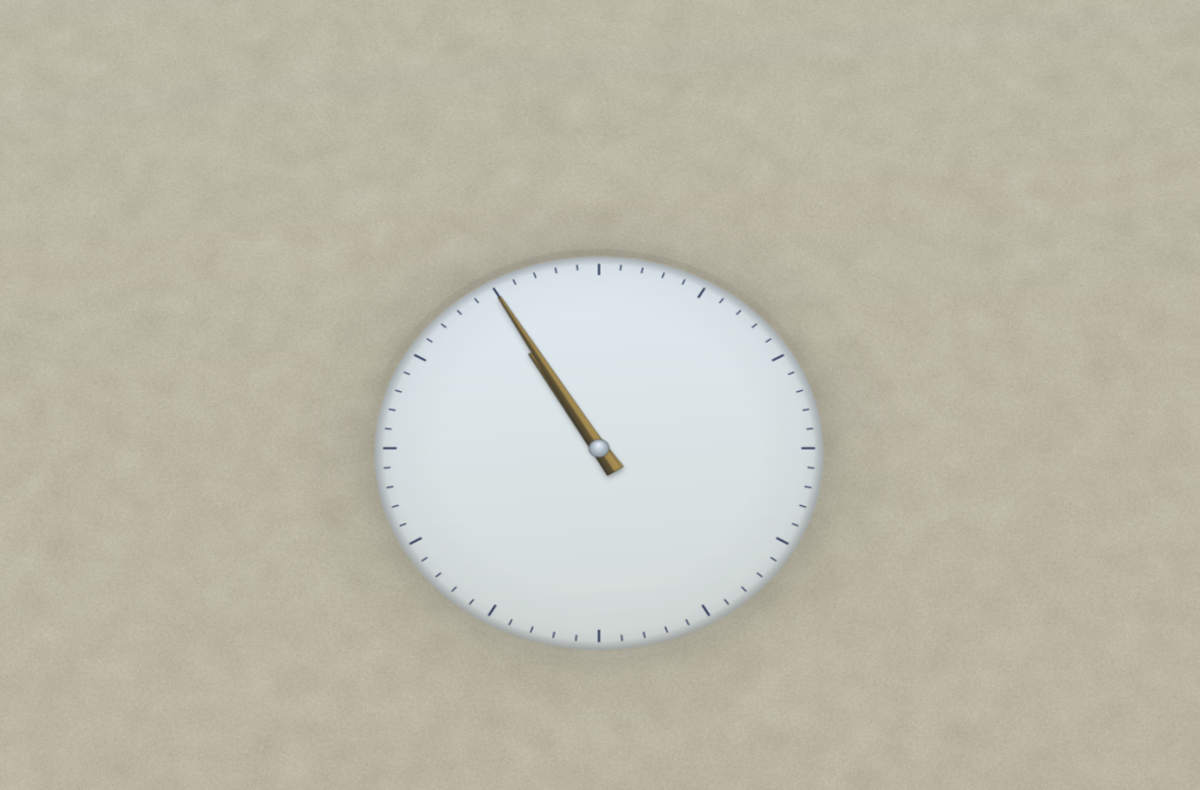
10:55
